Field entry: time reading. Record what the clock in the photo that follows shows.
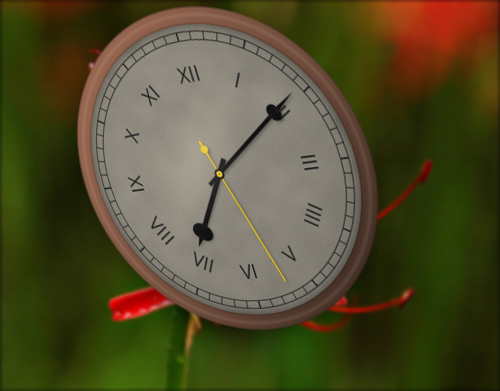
7:09:27
